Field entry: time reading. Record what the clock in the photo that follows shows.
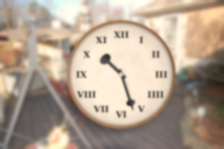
10:27
